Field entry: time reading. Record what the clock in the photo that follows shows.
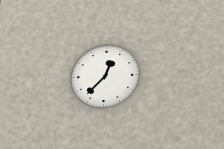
12:37
